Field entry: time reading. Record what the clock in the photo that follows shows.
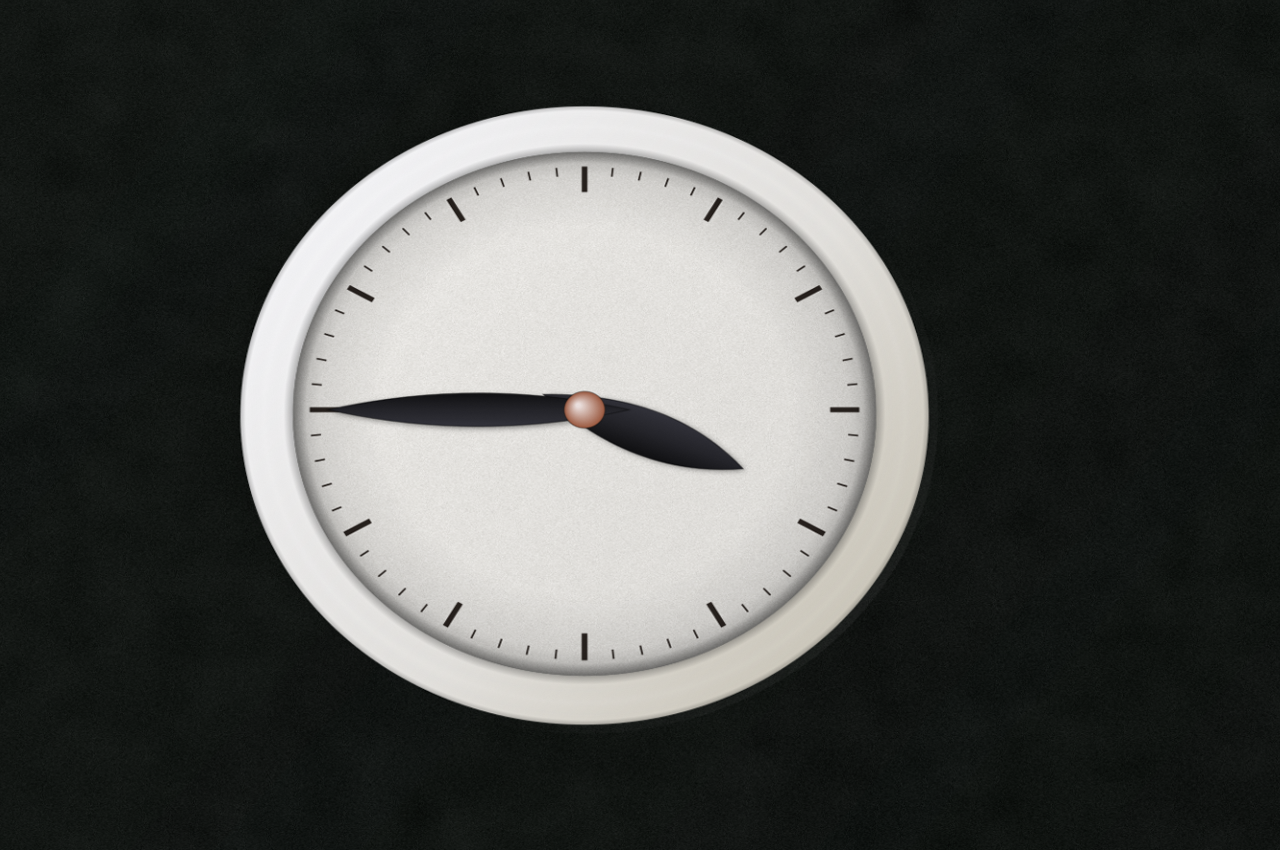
3:45
